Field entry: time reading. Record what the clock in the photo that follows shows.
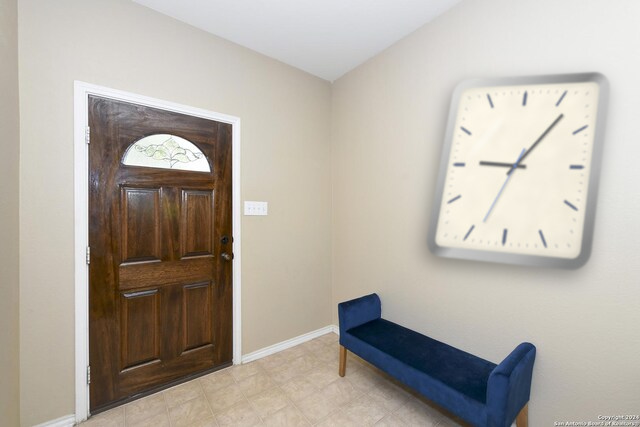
9:06:34
